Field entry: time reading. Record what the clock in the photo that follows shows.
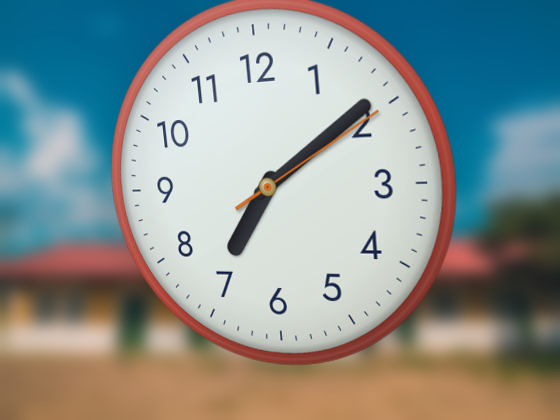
7:09:10
